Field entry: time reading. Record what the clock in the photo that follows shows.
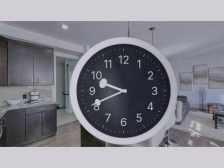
9:41
